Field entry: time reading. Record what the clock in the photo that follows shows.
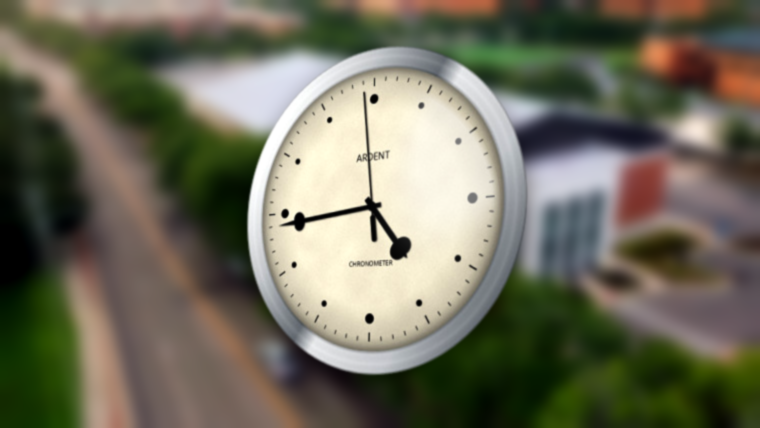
4:43:59
